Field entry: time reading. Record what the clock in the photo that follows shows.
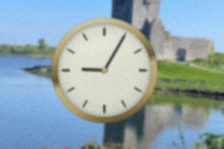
9:05
